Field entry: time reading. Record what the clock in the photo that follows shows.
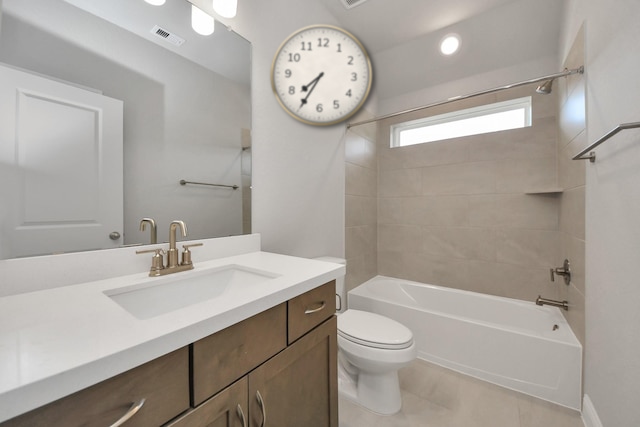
7:35
